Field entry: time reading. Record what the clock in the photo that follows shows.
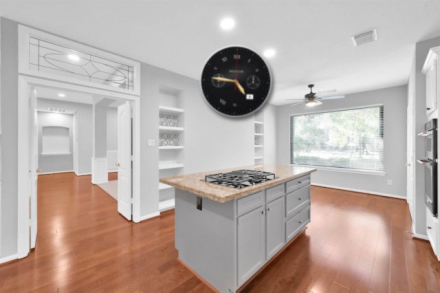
4:46
